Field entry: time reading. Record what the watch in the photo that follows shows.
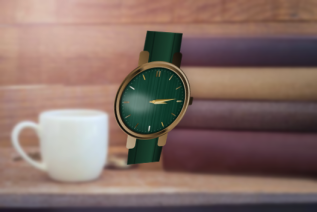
3:14
